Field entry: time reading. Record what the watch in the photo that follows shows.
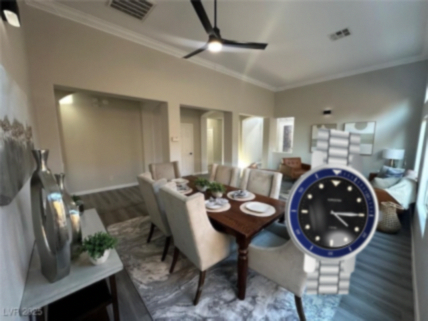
4:15
